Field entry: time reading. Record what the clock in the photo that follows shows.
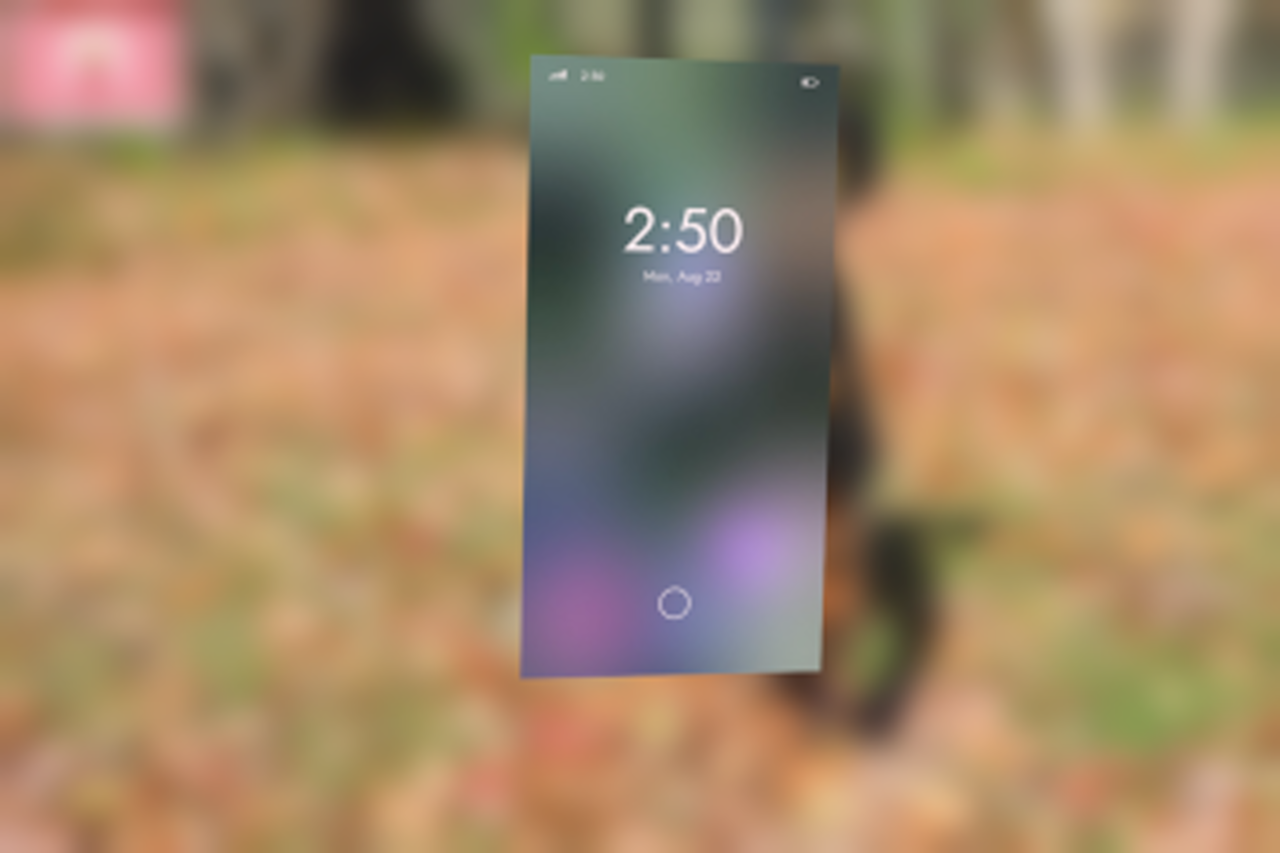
2:50
